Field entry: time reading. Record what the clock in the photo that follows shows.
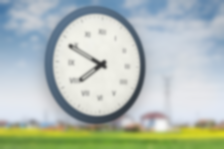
7:49
